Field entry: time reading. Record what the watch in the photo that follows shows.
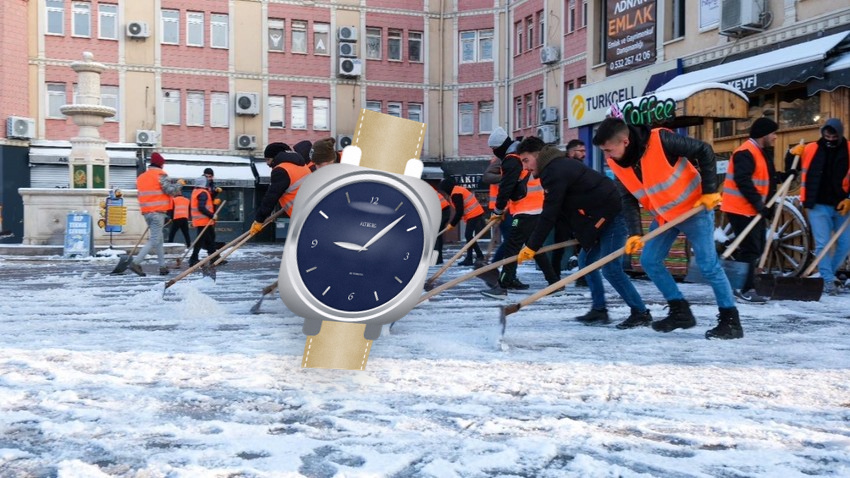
9:07
